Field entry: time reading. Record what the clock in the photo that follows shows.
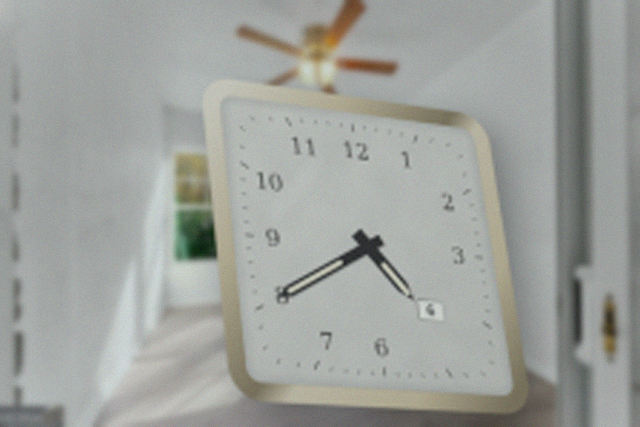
4:40
